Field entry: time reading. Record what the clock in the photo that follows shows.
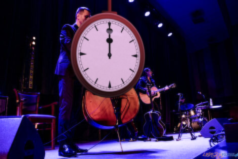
12:00
